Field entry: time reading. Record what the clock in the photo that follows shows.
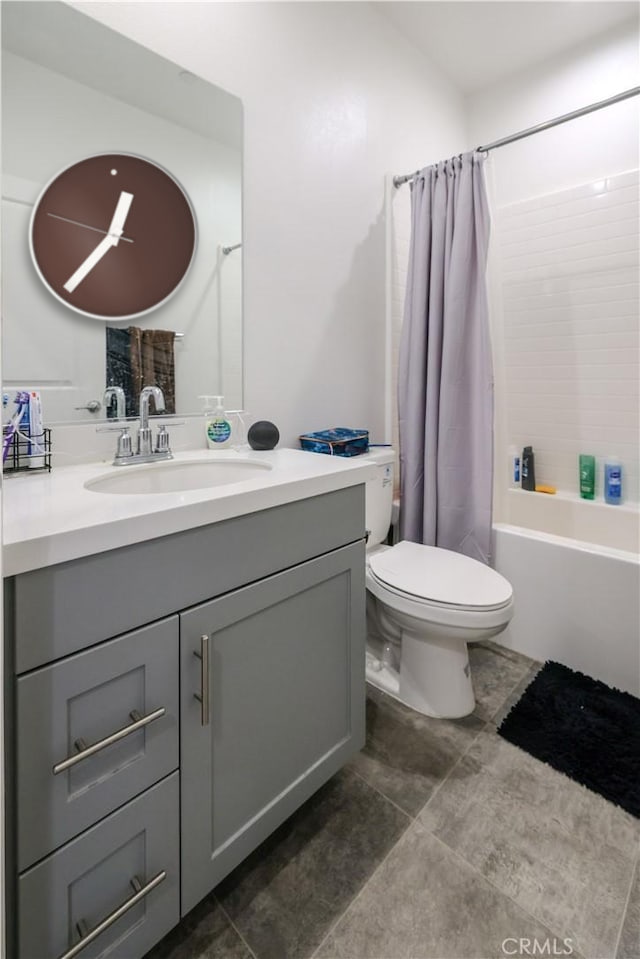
12:36:48
